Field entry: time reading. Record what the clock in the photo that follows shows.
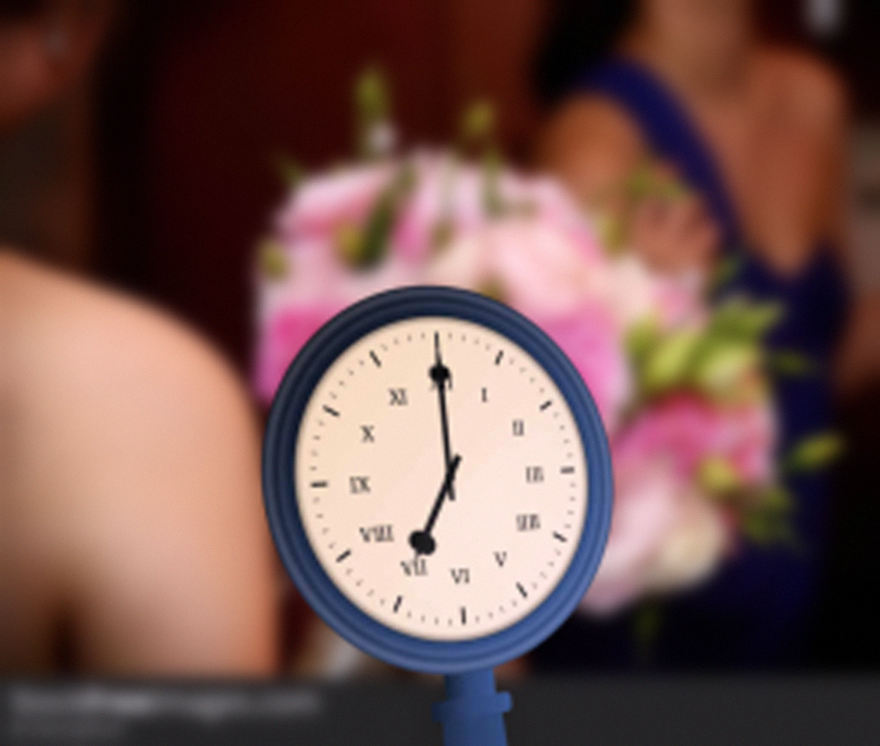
7:00
